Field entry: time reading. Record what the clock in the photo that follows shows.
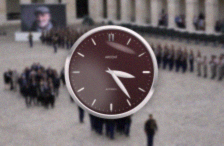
3:24
